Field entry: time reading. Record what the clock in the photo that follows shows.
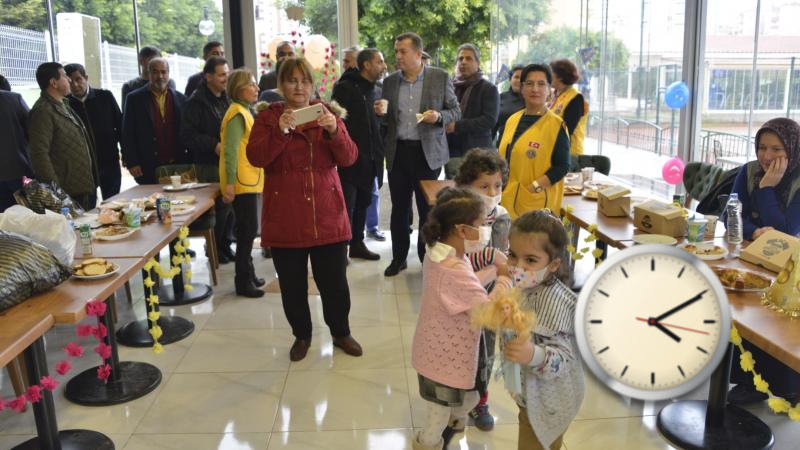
4:10:17
